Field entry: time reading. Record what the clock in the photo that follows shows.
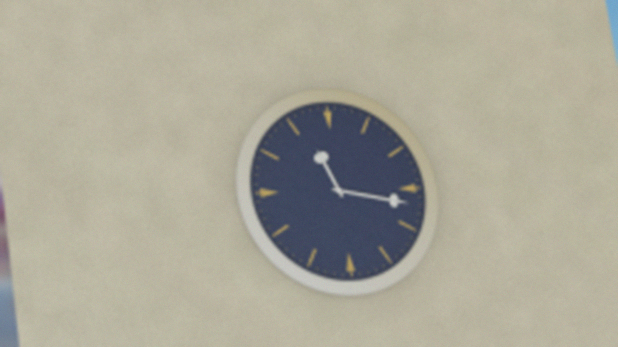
11:17
